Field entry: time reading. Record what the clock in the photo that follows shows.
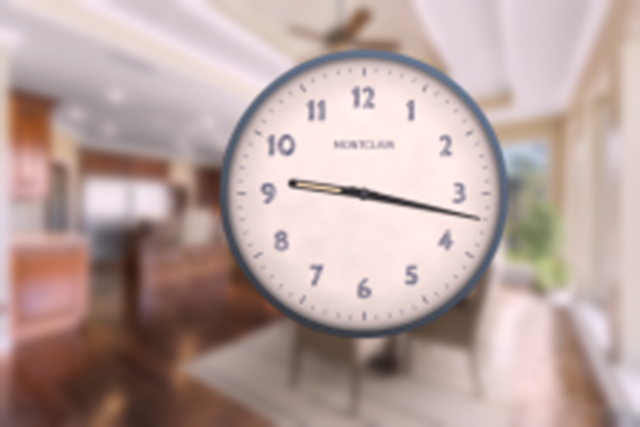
9:17
